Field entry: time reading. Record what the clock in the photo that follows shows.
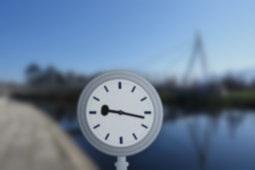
9:17
